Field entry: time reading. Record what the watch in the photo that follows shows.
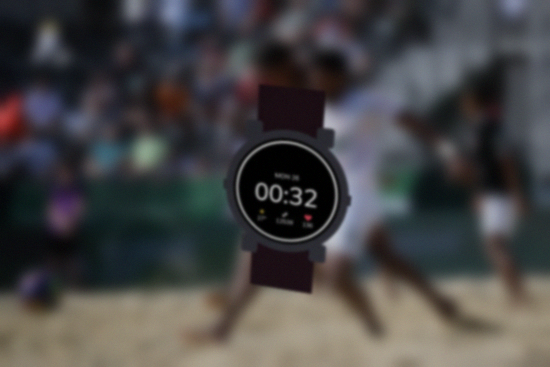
0:32
